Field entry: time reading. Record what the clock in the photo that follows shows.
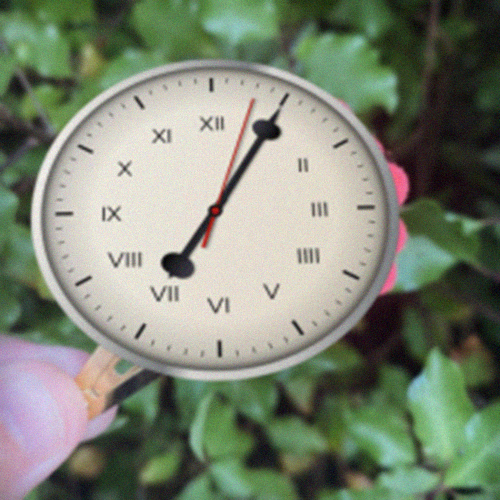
7:05:03
